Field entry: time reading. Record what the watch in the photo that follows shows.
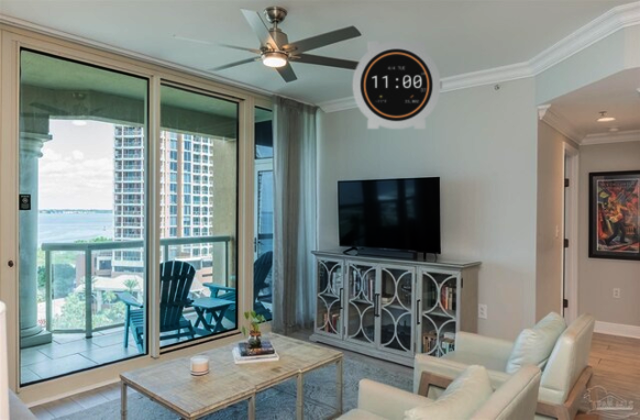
11:00
